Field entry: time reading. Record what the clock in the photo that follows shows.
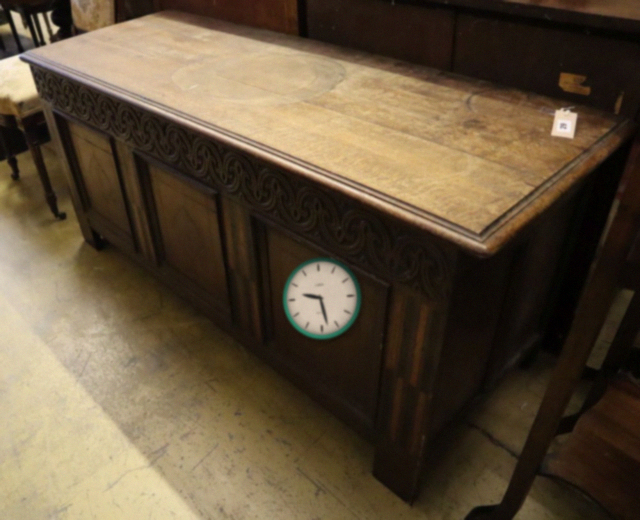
9:28
